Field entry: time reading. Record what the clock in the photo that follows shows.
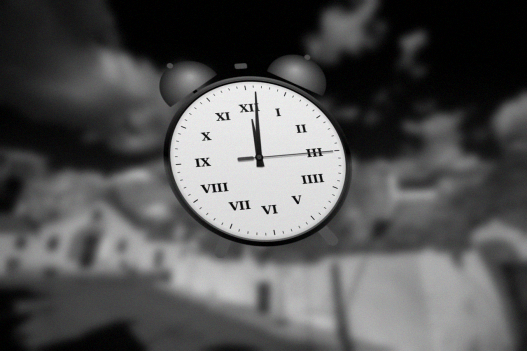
12:01:15
